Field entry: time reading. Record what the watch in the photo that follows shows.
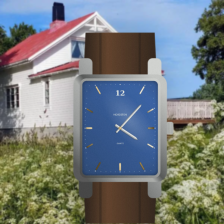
4:07
